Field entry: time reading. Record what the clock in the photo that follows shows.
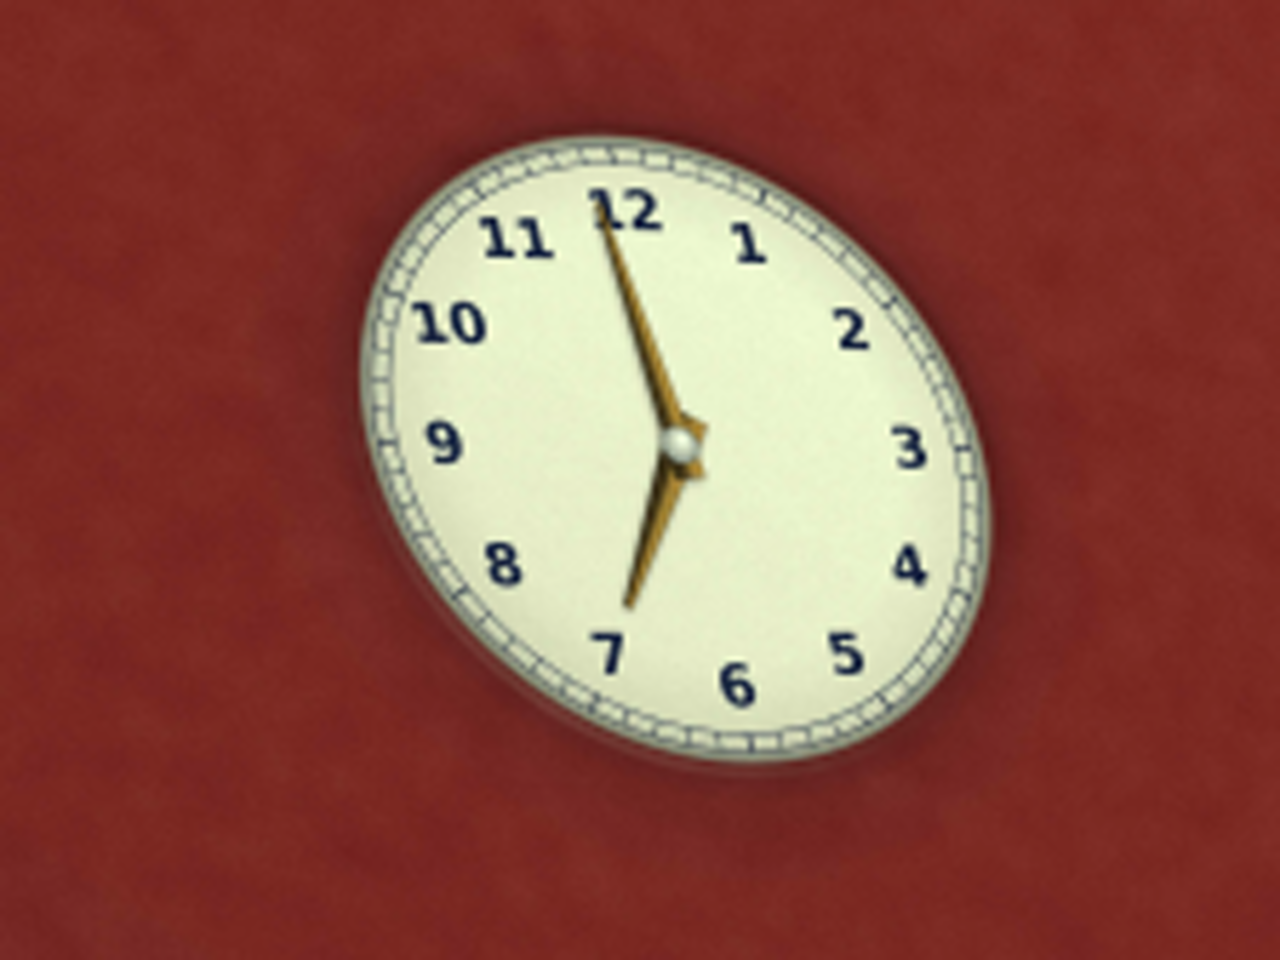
6:59
